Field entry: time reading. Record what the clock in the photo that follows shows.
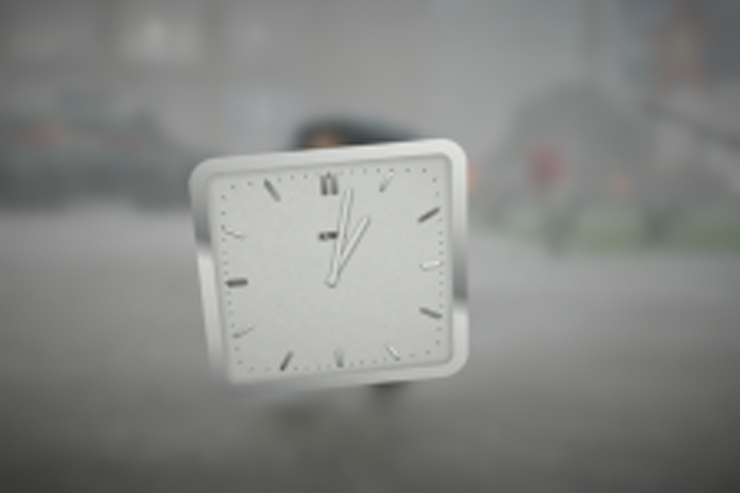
1:02
